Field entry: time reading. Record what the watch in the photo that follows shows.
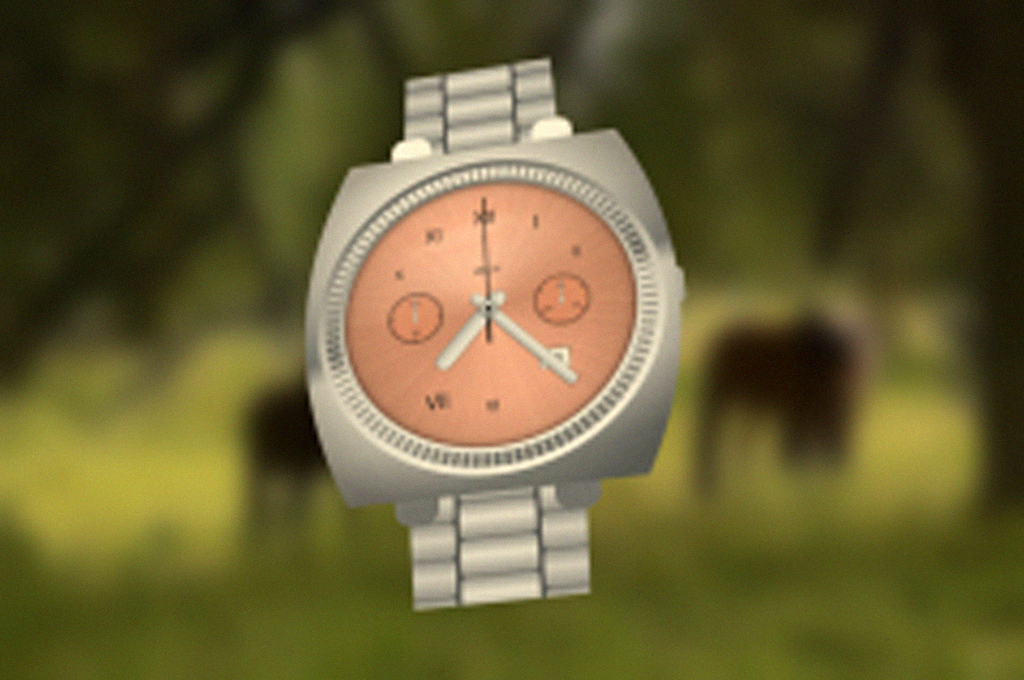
7:23
